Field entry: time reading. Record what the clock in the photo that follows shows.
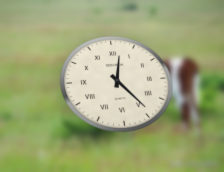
12:24
